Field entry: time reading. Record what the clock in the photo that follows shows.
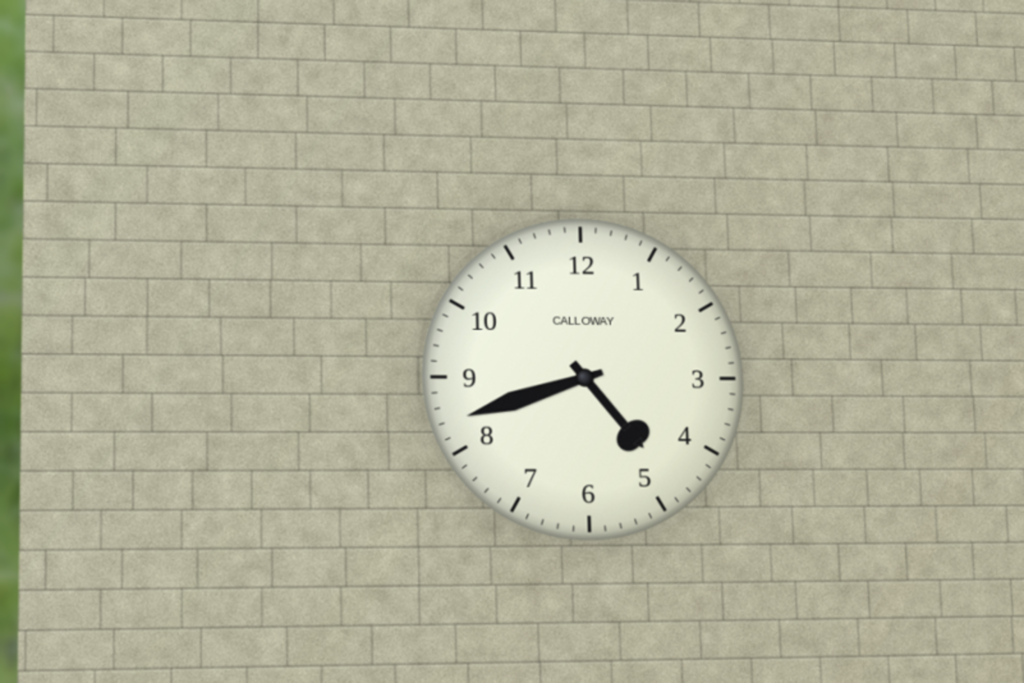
4:42
